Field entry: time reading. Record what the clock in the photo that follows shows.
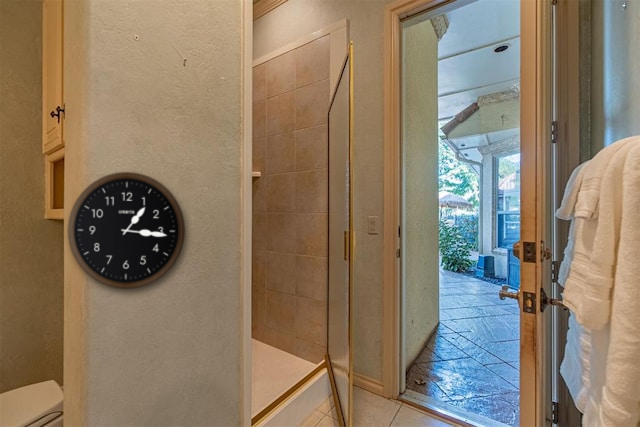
1:16
